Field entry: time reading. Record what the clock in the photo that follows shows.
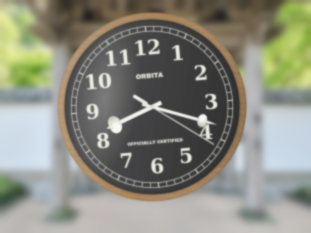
8:18:21
